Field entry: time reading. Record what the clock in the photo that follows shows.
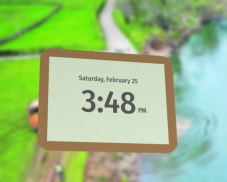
3:48
